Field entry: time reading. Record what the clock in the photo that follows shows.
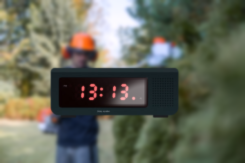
13:13
